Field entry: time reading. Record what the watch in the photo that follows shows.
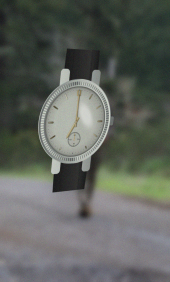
7:00
